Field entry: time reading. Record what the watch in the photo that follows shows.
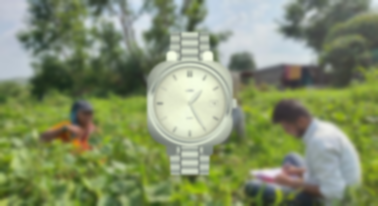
1:25
